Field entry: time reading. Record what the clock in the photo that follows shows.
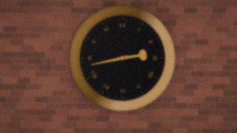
2:43
